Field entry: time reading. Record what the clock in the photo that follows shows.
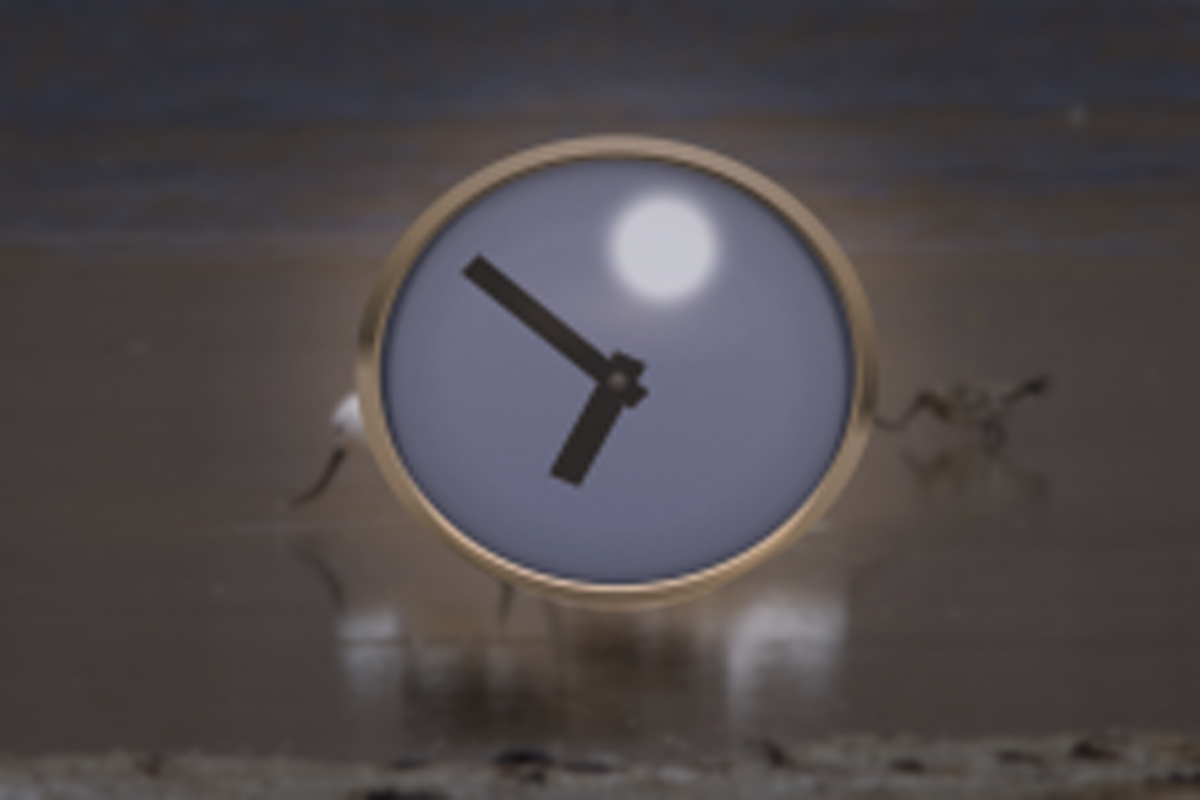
6:52
